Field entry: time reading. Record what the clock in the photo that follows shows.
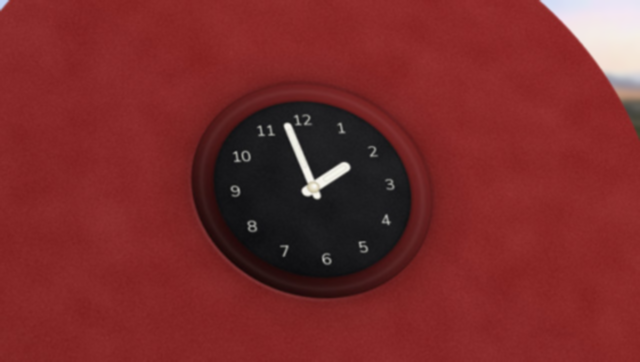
1:58
